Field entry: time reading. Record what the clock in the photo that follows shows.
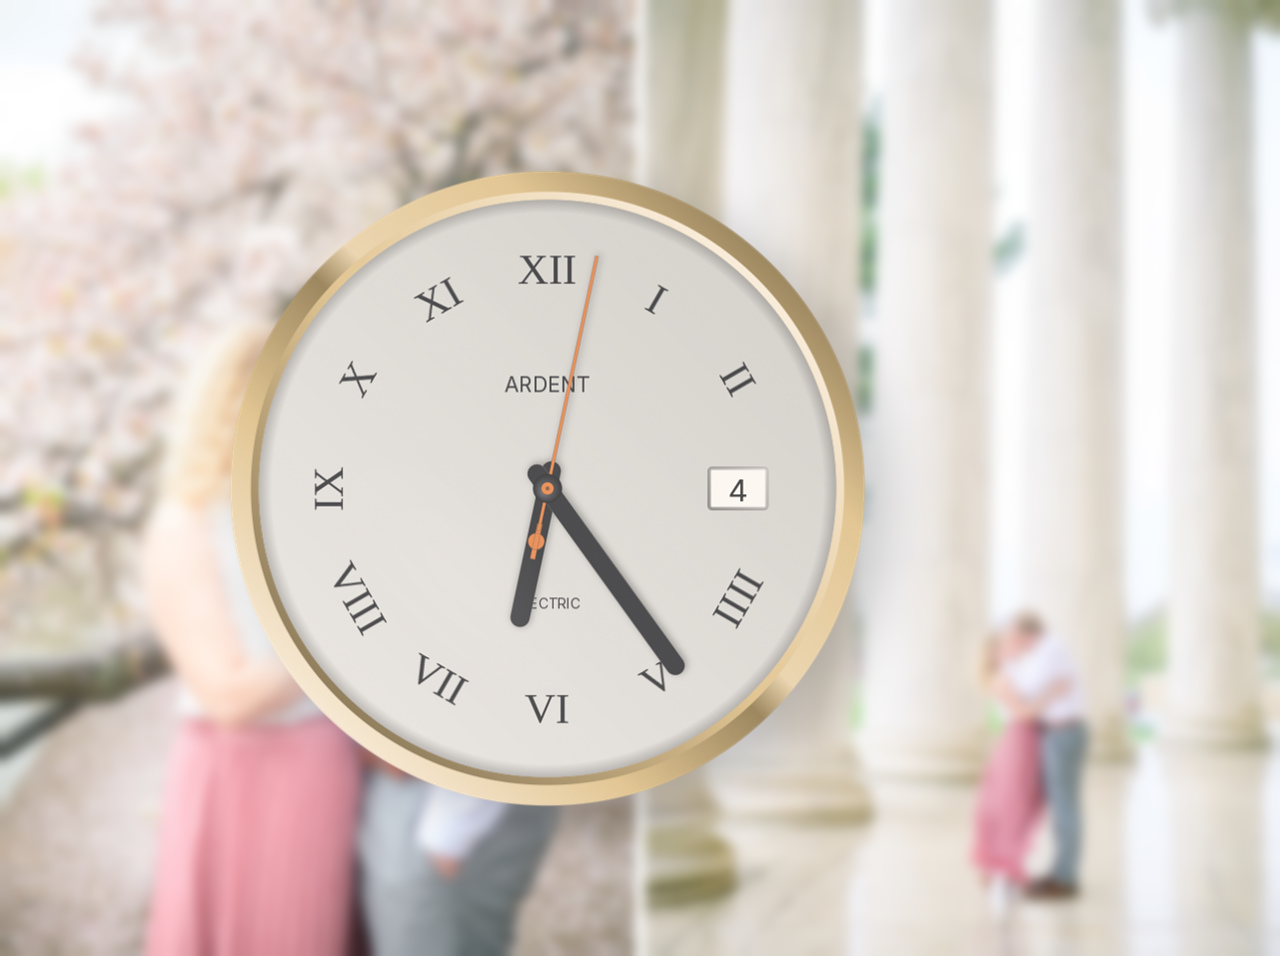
6:24:02
